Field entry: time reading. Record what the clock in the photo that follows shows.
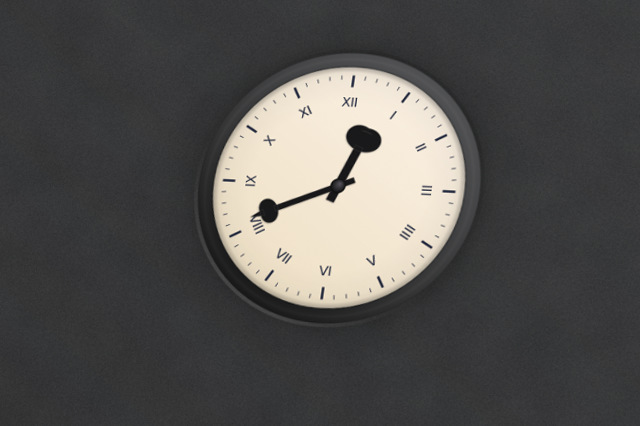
12:41
